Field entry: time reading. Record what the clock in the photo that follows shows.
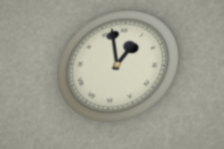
12:57
